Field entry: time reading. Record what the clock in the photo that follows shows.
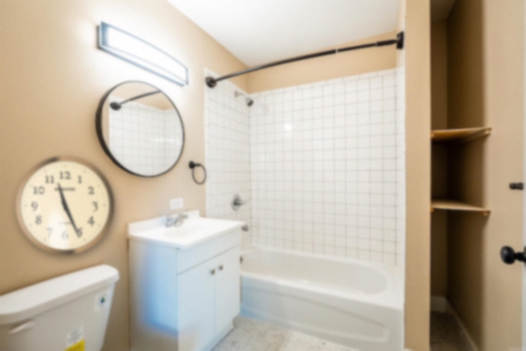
11:26
